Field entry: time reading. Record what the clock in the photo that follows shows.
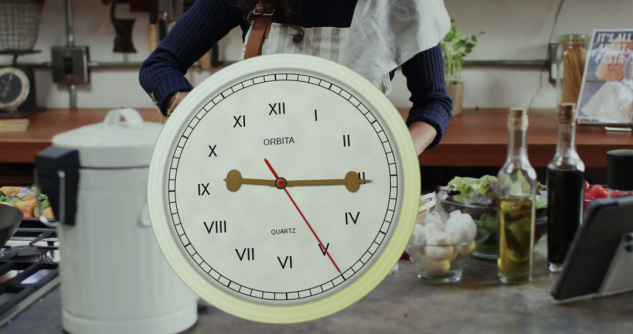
9:15:25
